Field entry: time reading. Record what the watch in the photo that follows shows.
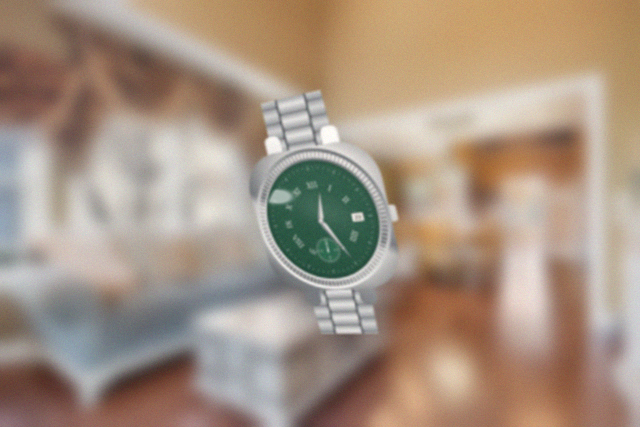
12:25
